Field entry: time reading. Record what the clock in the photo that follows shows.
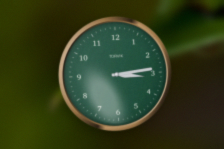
3:14
